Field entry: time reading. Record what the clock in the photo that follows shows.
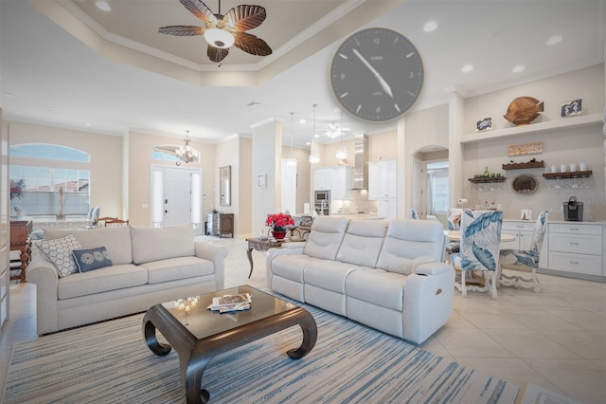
4:53
